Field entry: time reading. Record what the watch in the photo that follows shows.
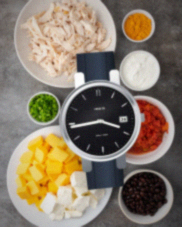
3:44
